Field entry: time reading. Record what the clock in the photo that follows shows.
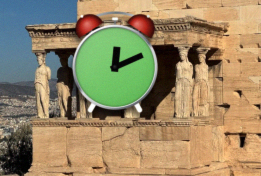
12:11
